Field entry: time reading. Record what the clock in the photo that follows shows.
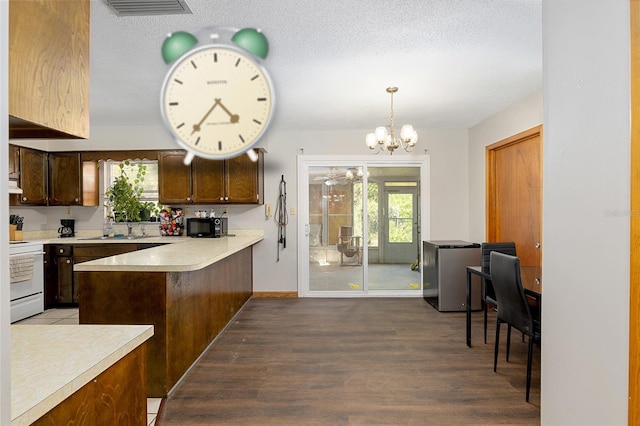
4:37
